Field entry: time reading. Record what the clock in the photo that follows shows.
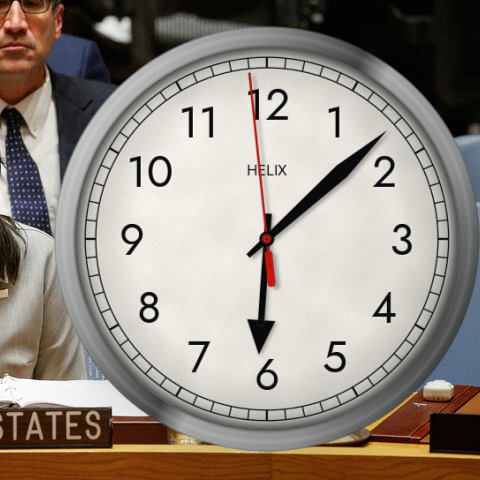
6:07:59
